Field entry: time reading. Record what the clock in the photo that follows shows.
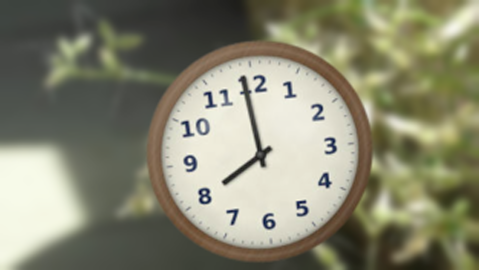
7:59
